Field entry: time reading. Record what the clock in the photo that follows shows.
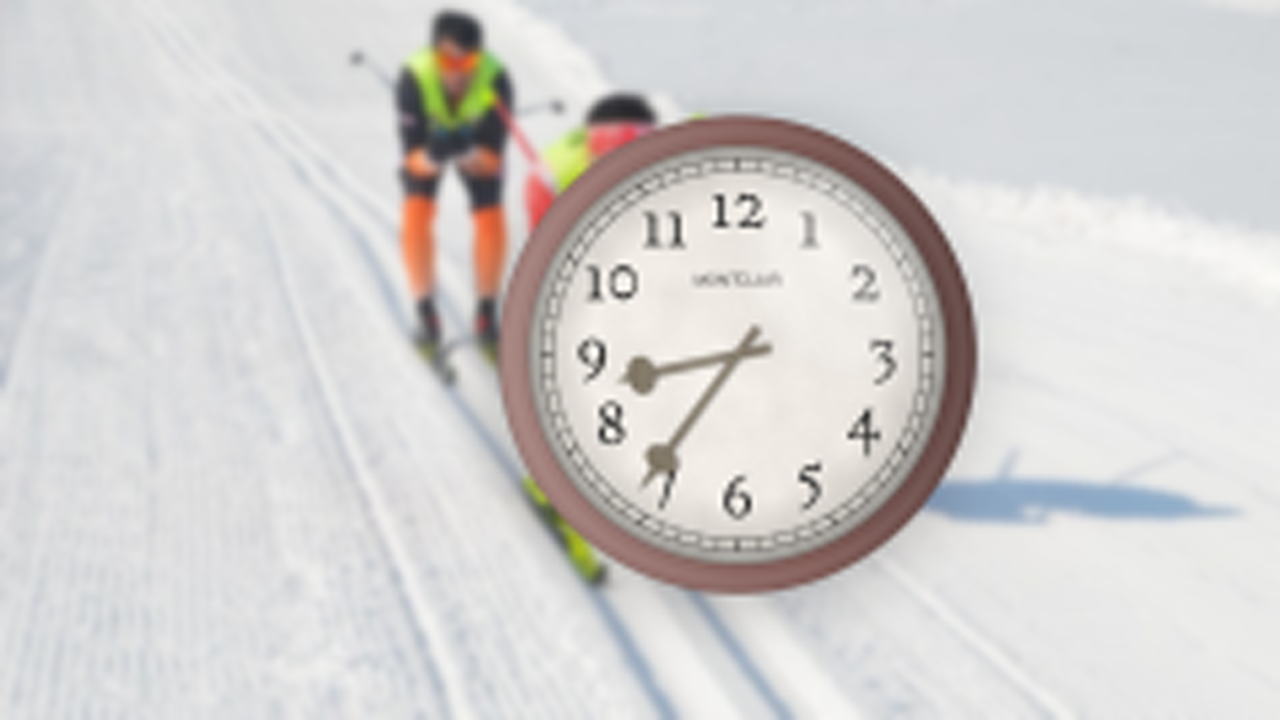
8:36
